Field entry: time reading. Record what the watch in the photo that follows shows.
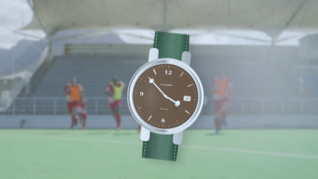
3:52
